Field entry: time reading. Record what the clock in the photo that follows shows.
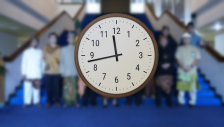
11:43
